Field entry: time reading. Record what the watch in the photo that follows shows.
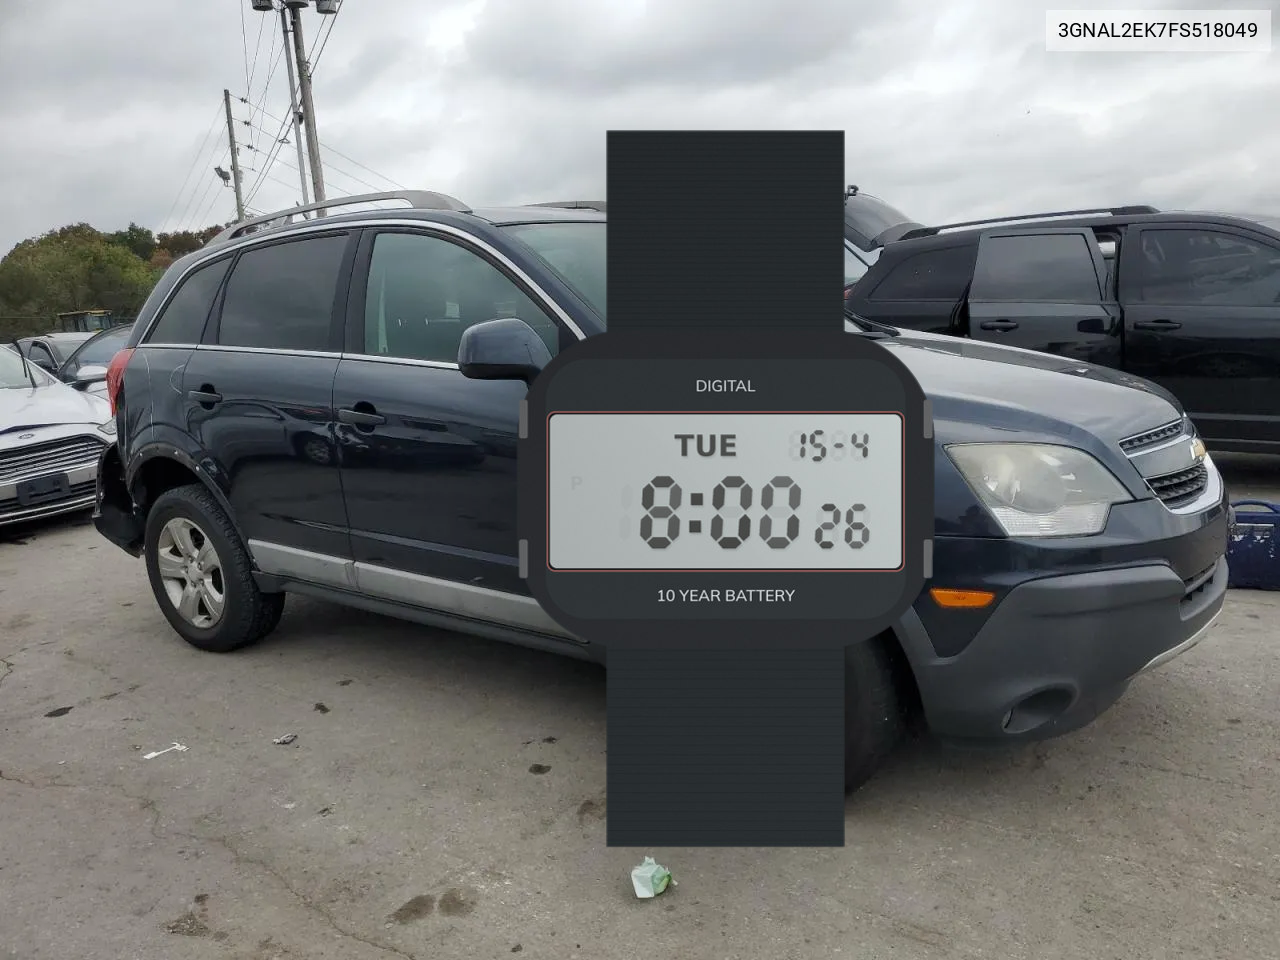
8:00:26
